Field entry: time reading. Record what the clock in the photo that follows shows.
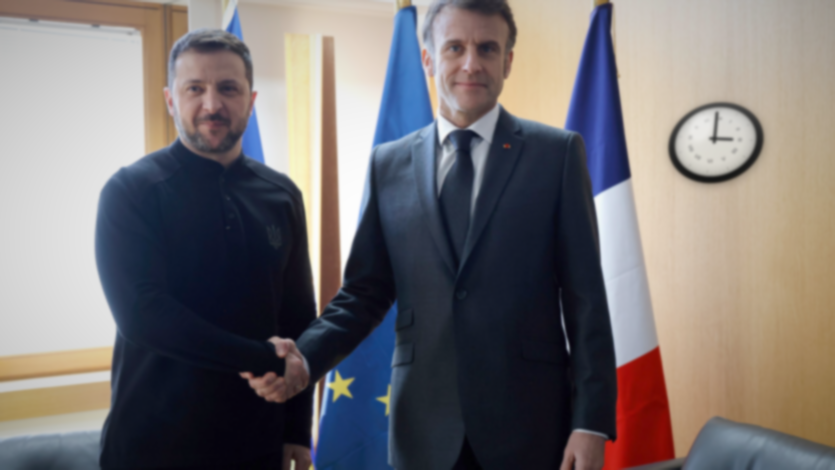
2:59
